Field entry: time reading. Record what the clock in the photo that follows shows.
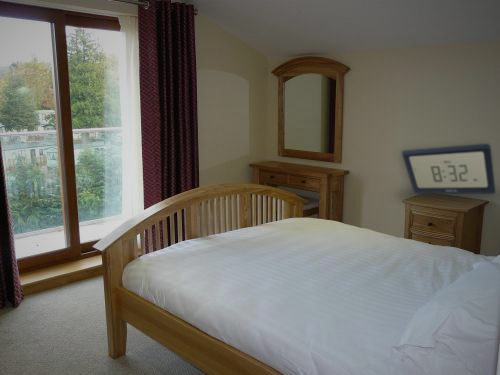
8:32
